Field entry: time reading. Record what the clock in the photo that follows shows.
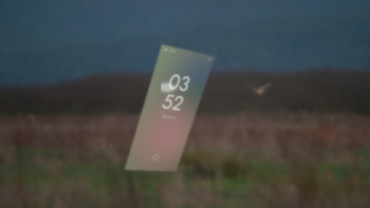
3:52
